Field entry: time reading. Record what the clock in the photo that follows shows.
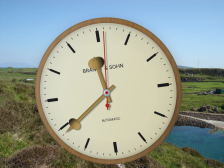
11:39:01
